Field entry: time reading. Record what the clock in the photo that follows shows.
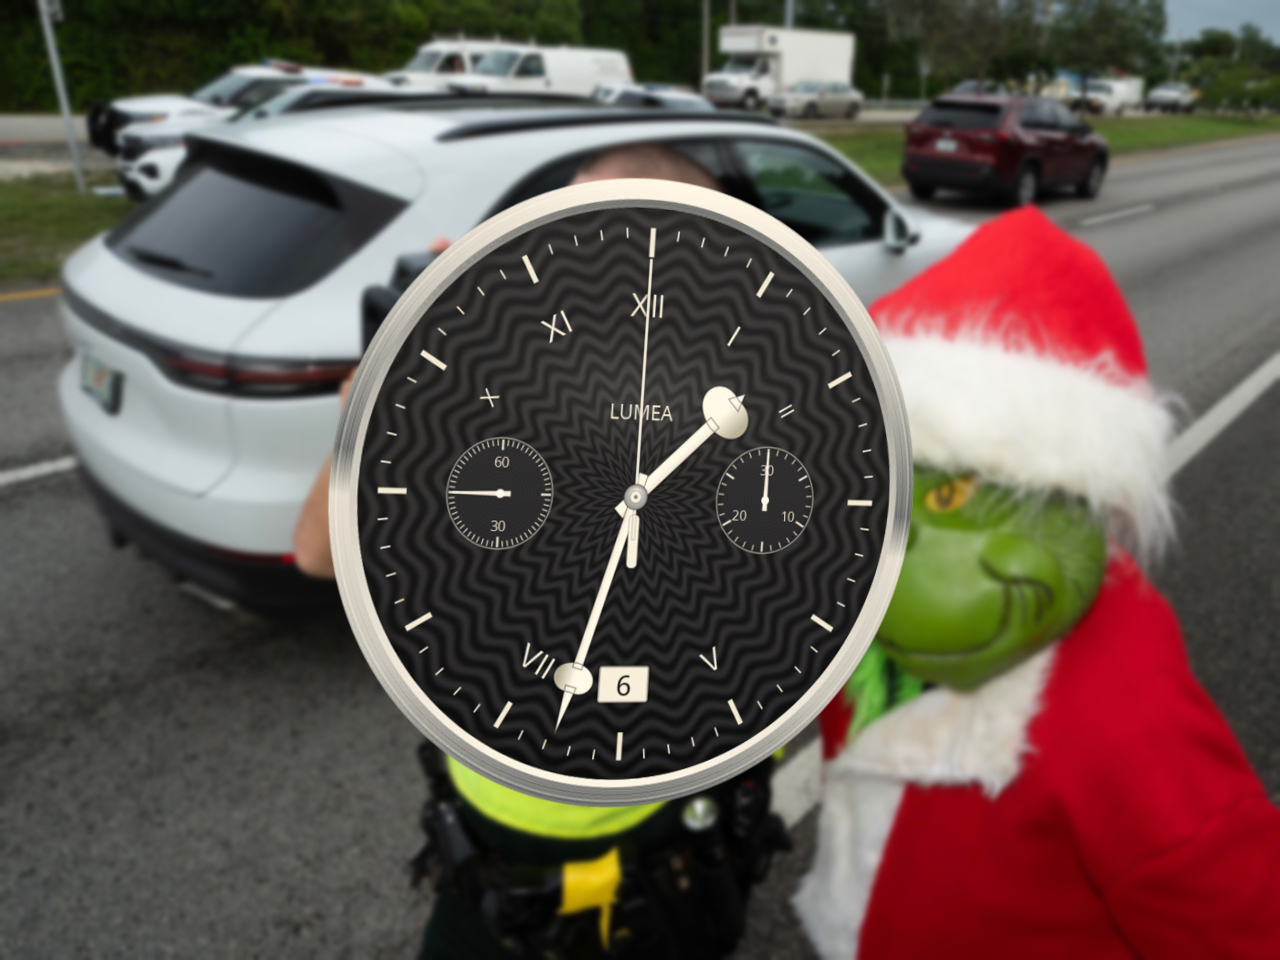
1:32:45
